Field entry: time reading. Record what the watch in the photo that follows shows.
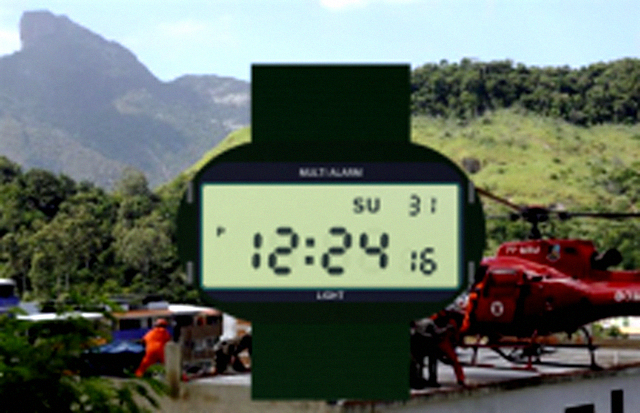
12:24:16
